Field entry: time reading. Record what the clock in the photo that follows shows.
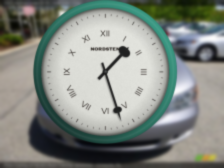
1:27
